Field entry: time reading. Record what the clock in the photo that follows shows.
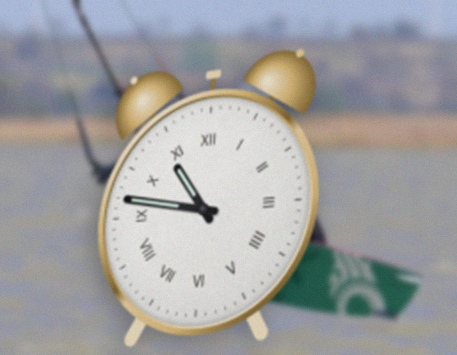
10:47
